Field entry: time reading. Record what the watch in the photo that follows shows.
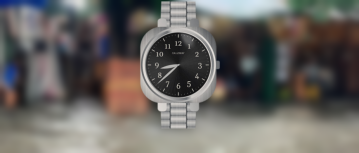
8:38
